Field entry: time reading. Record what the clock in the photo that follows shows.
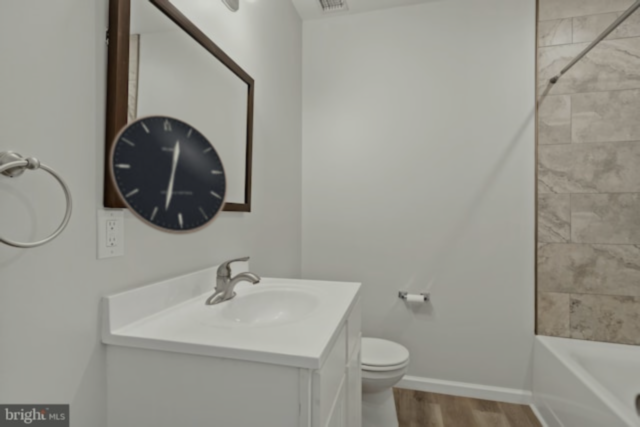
12:33
